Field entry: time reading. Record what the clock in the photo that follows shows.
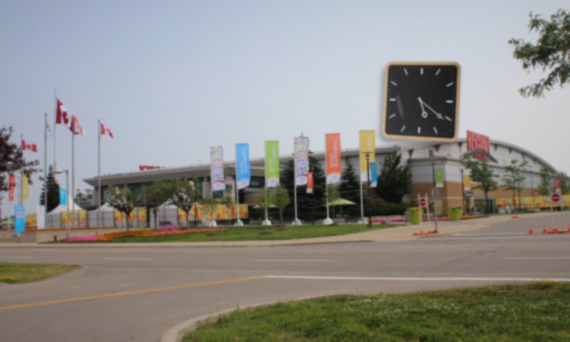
5:21
